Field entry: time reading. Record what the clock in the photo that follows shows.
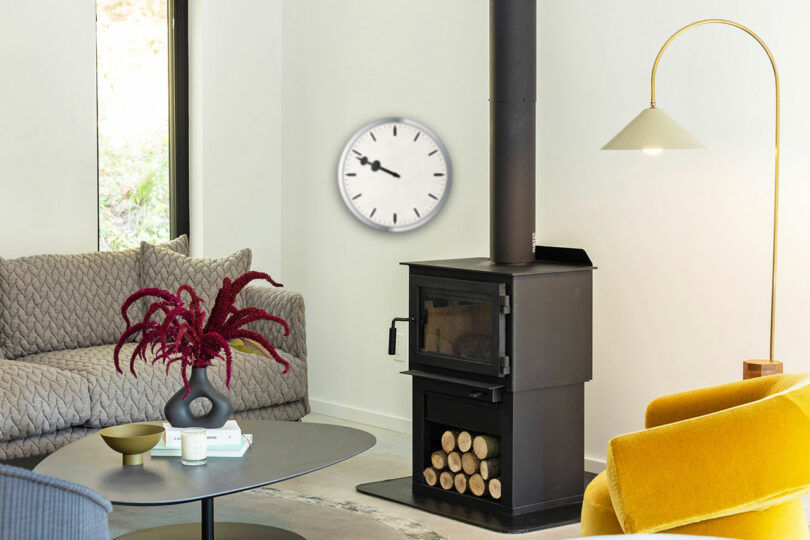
9:49
